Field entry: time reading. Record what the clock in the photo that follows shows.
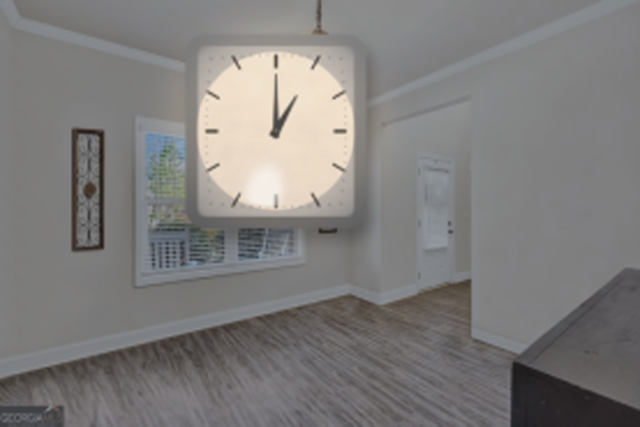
1:00
